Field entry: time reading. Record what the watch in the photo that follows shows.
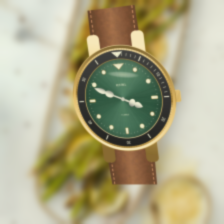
3:49
